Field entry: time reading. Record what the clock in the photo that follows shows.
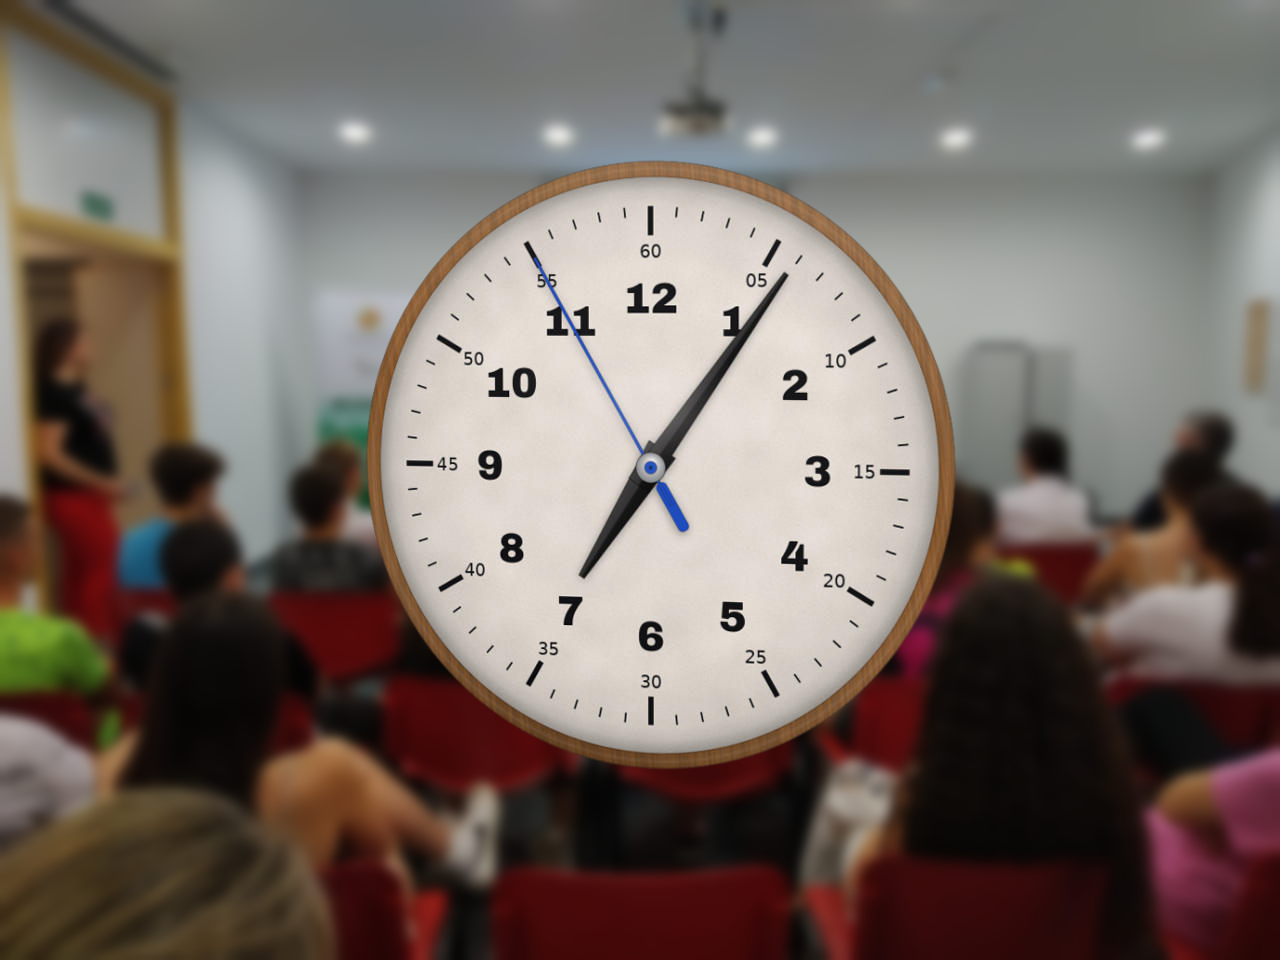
7:05:55
